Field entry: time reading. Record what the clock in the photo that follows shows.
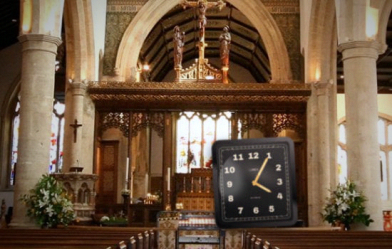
4:05
